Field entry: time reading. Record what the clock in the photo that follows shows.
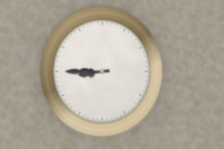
8:45
